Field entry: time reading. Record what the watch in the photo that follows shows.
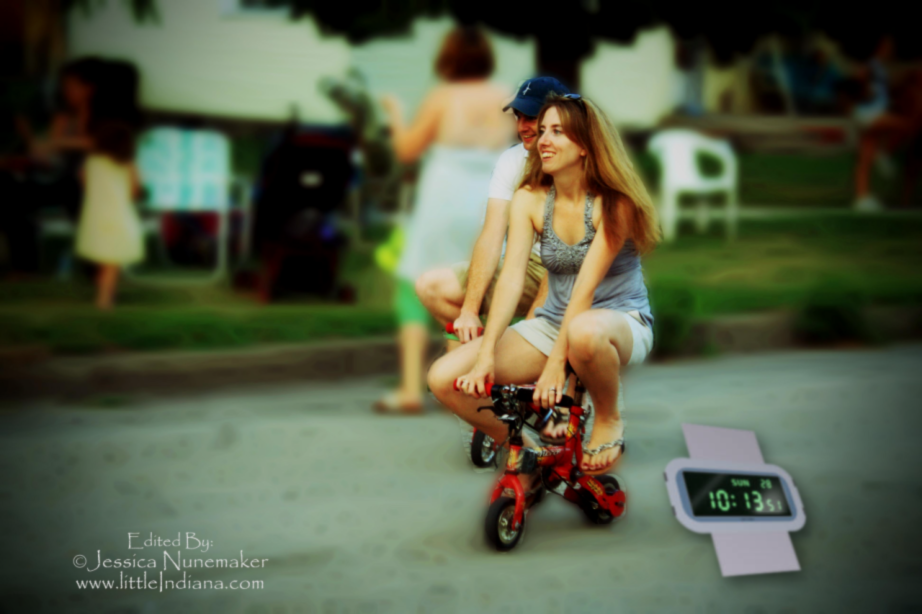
10:13
